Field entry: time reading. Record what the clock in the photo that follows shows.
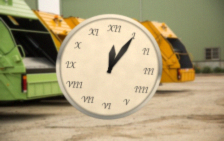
12:05
